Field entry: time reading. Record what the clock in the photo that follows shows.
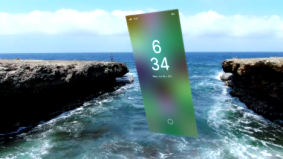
6:34
